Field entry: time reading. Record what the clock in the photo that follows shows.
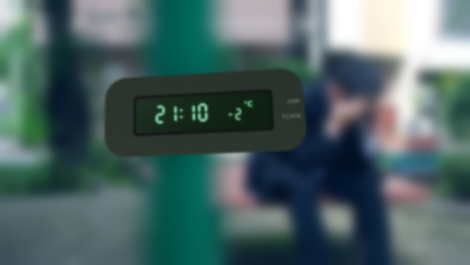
21:10
